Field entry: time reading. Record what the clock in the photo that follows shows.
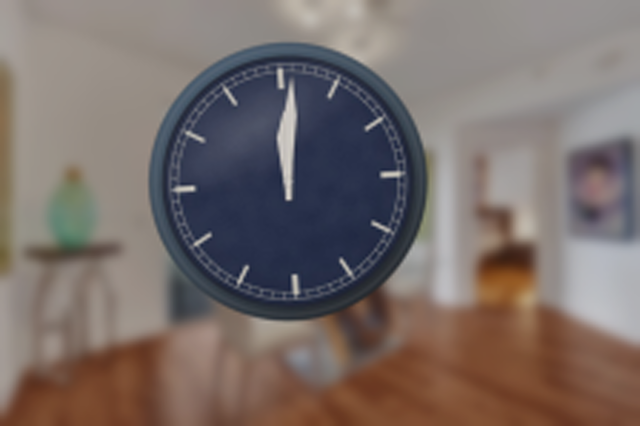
12:01
